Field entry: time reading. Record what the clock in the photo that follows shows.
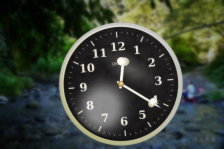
12:21
